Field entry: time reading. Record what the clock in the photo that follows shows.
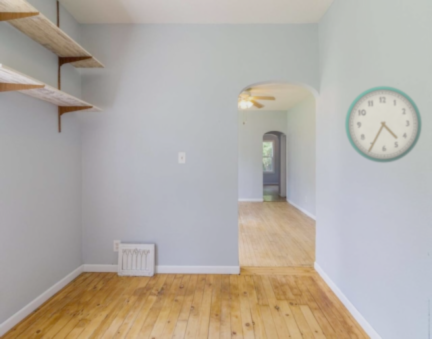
4:35
